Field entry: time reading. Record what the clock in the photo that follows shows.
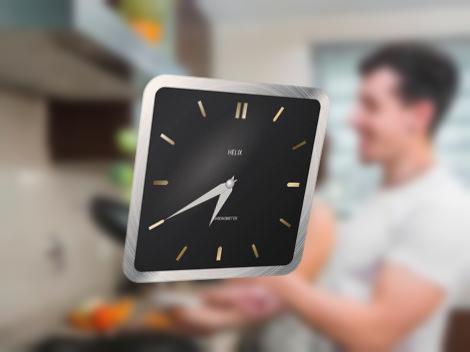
6:40
